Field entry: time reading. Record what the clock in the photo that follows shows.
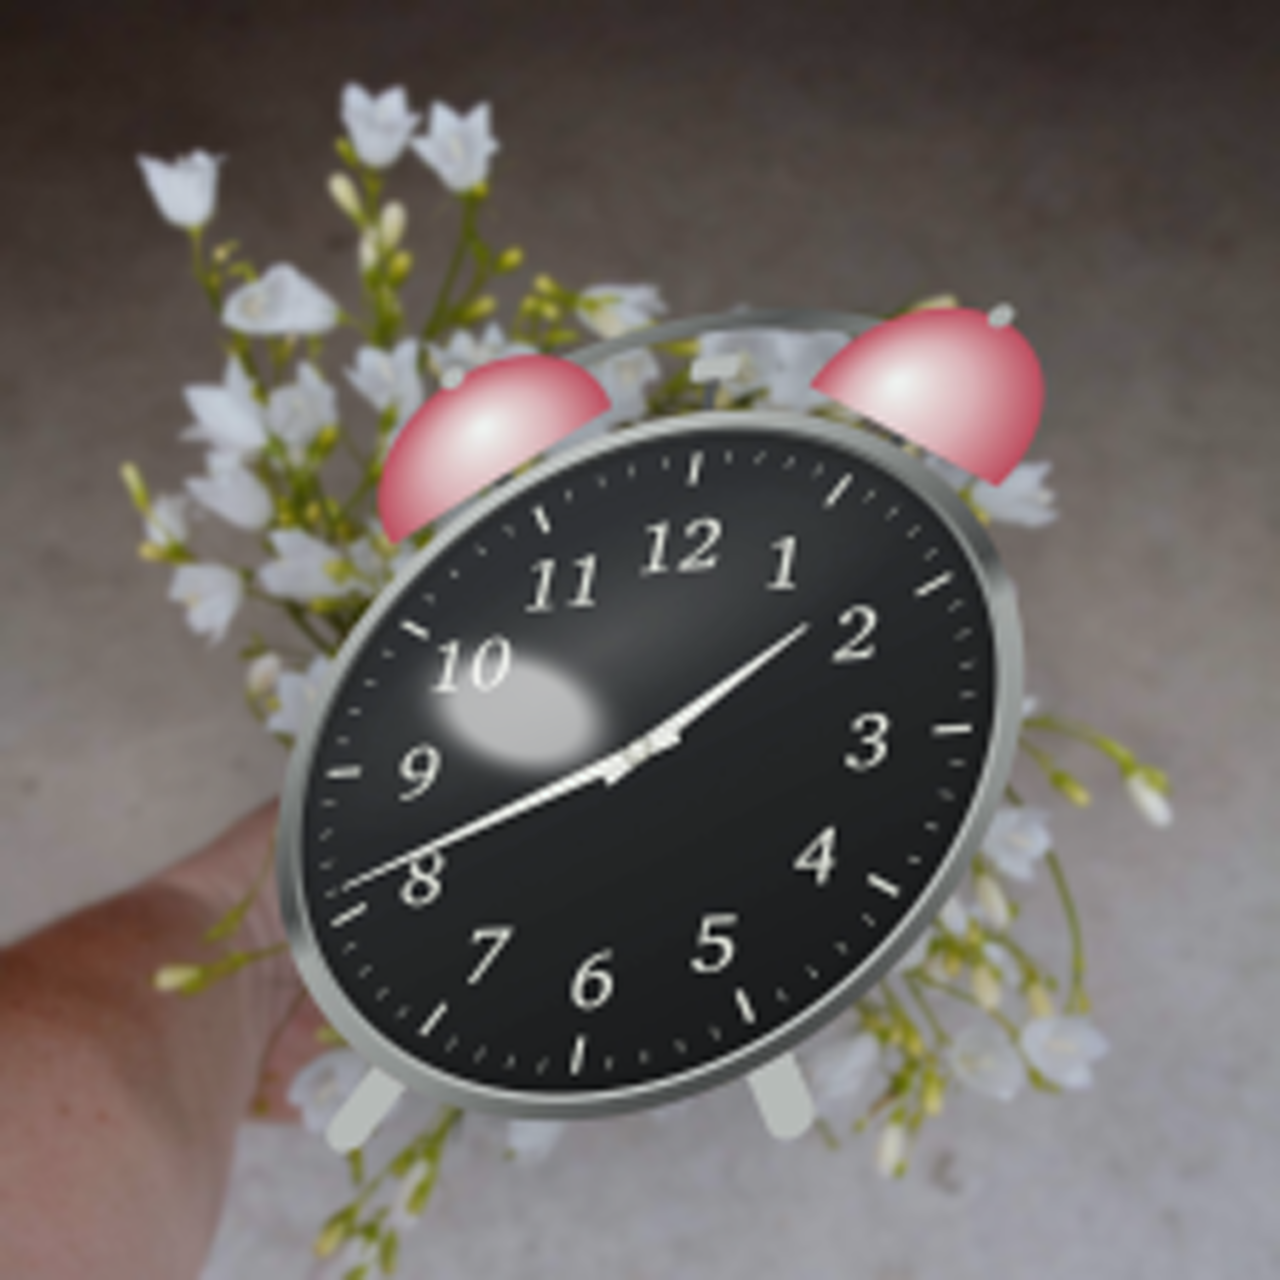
1:41
